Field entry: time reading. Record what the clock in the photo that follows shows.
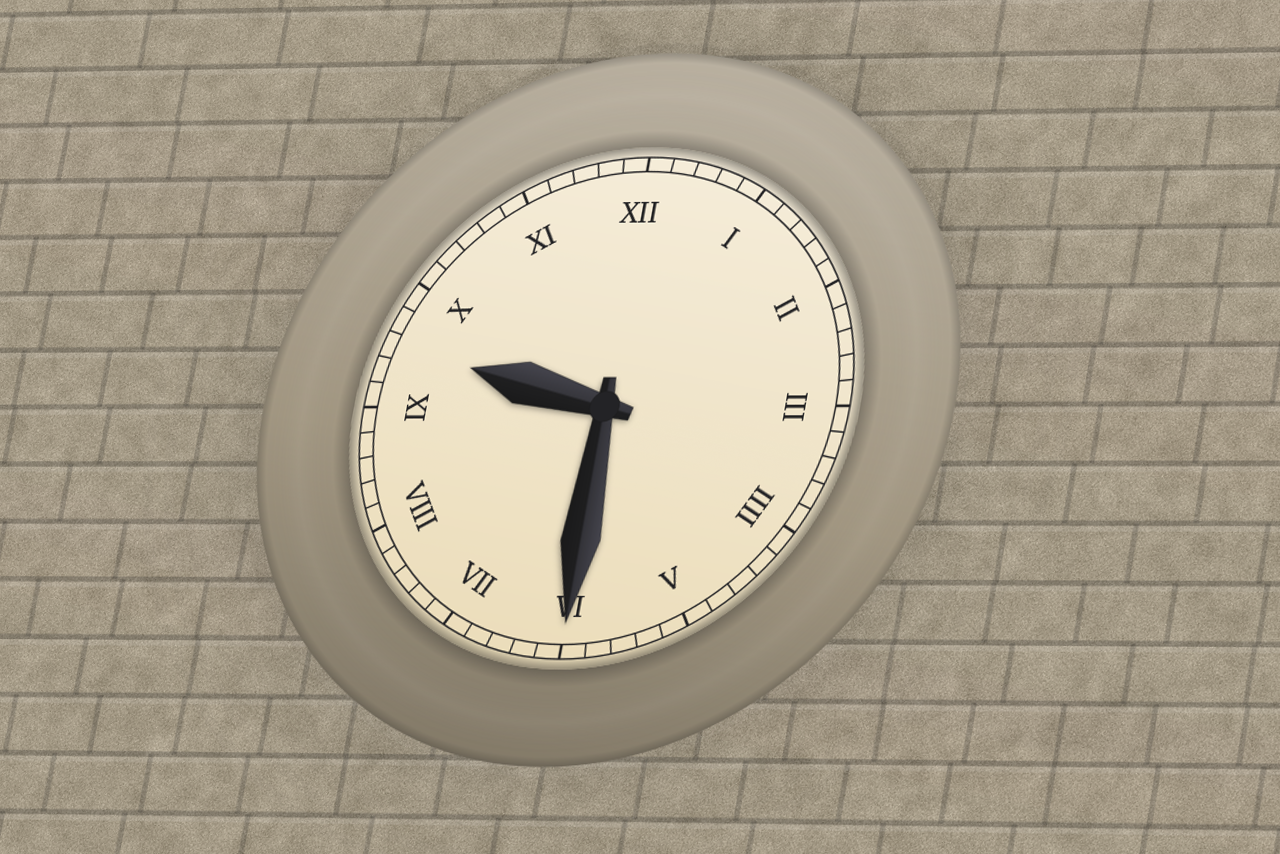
9:30
